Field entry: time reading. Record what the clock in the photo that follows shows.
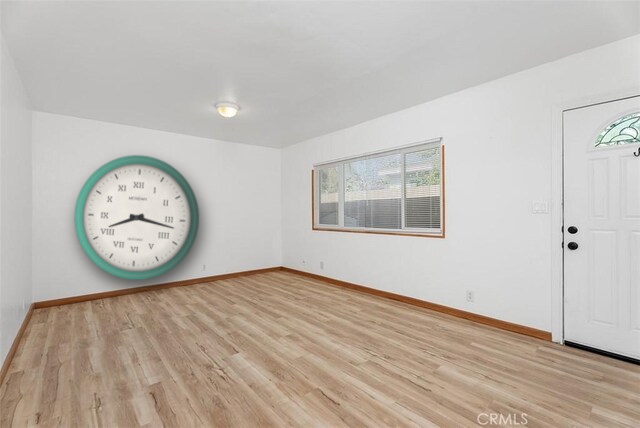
8:17
